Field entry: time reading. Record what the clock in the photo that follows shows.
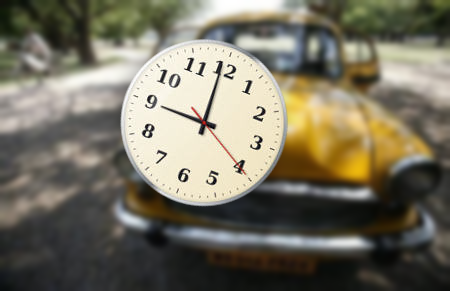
8:59:20
